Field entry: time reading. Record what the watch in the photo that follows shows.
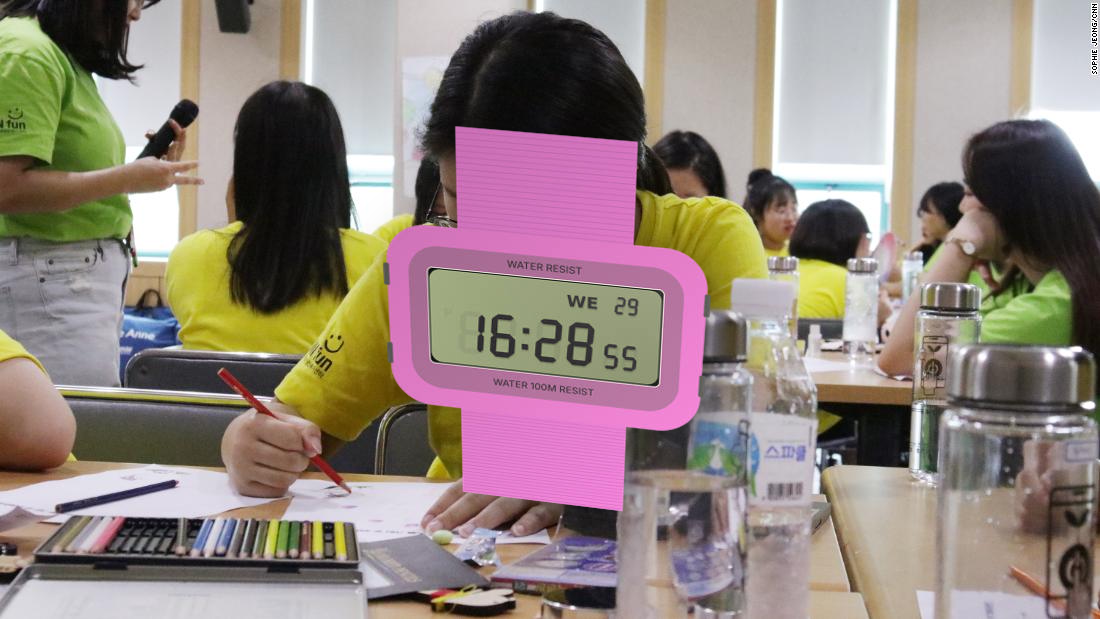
16:28:55
